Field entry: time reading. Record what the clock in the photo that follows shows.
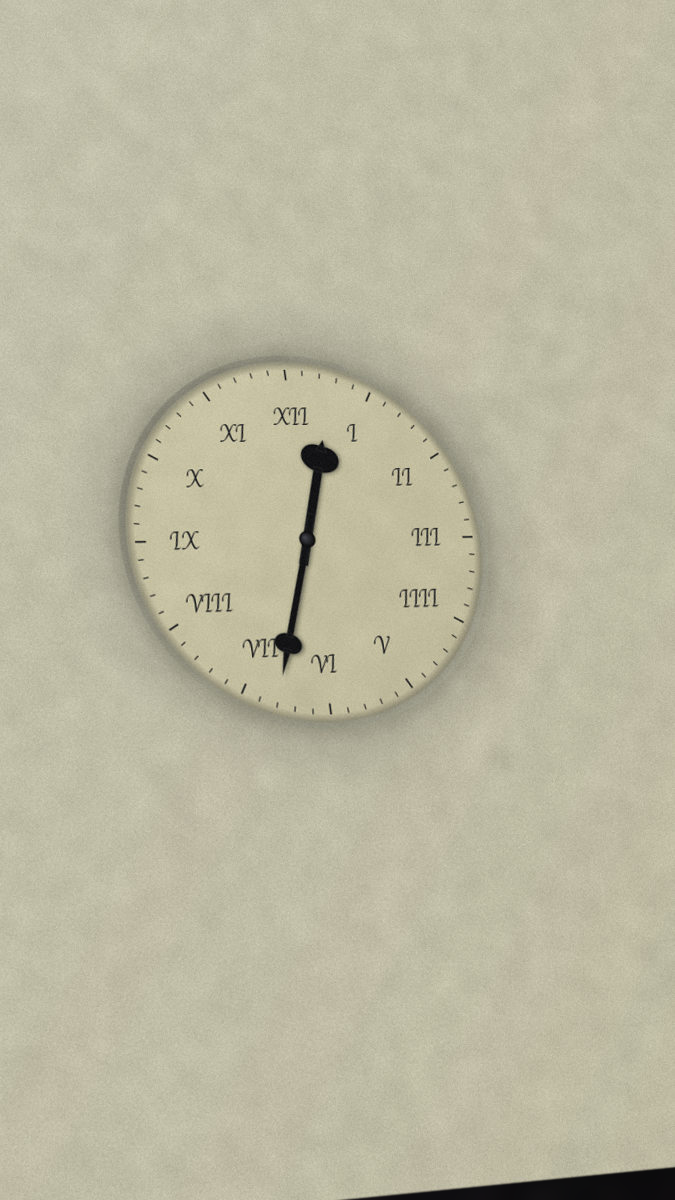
12:33
